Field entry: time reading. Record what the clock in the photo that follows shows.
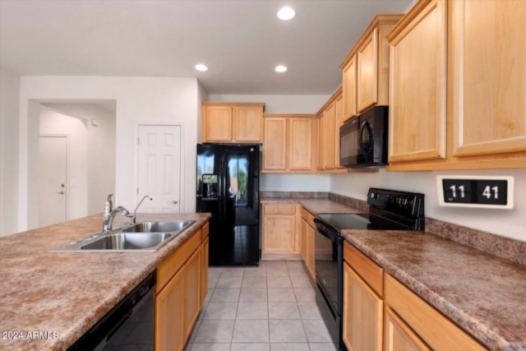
11:41
